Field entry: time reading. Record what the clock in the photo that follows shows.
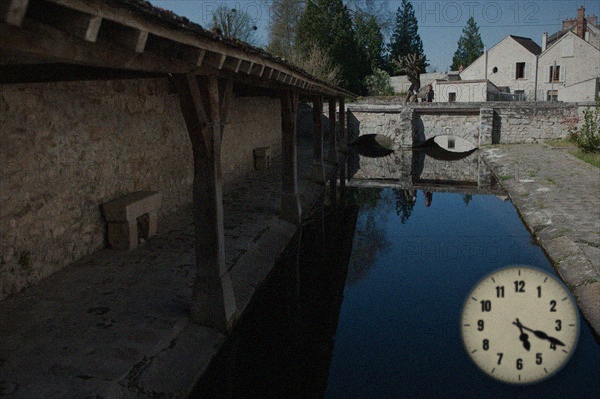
5:19
